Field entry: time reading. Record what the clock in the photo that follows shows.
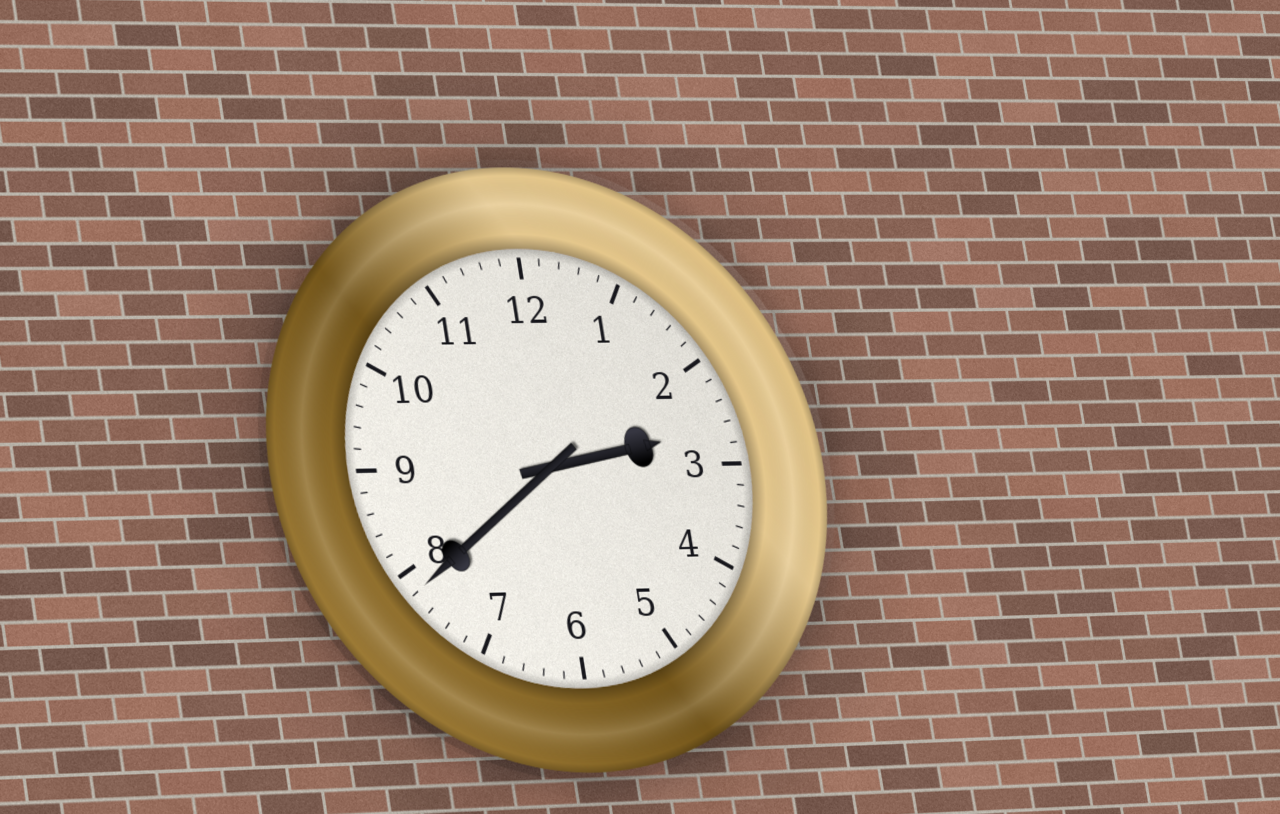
2:39
